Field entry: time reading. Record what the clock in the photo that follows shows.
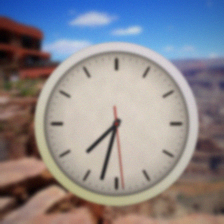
7:32:29
